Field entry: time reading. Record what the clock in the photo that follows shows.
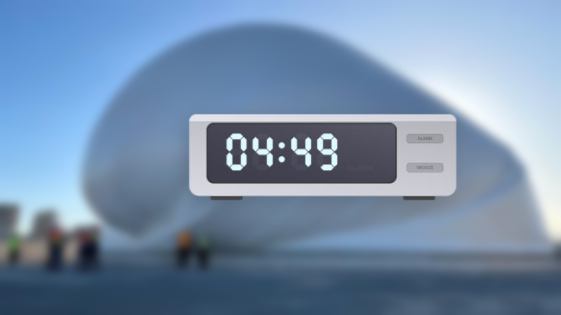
4:49
